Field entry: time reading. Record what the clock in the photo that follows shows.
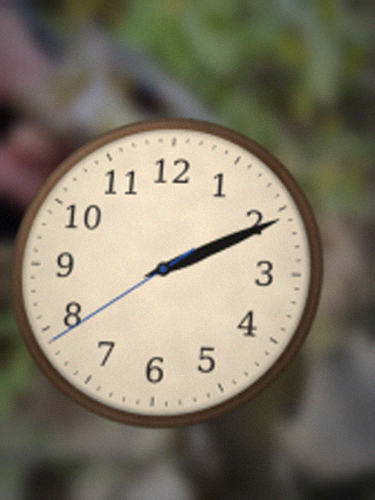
2:10:39
